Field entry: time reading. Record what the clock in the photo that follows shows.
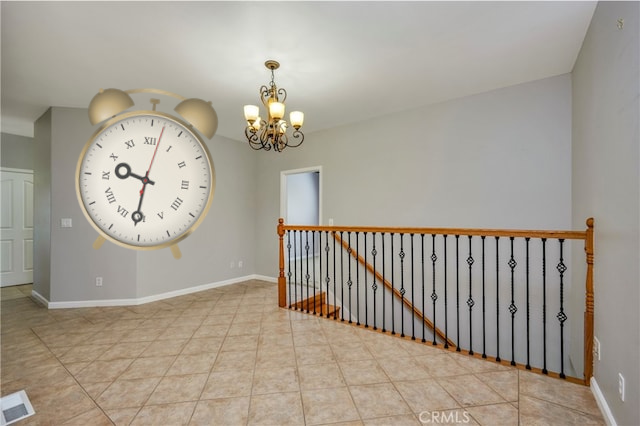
9:31:02
